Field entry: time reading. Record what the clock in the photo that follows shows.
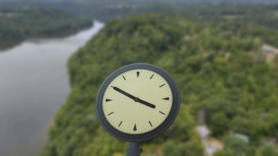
3:50
